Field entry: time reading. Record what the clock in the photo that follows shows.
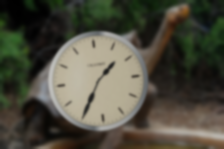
1:35
